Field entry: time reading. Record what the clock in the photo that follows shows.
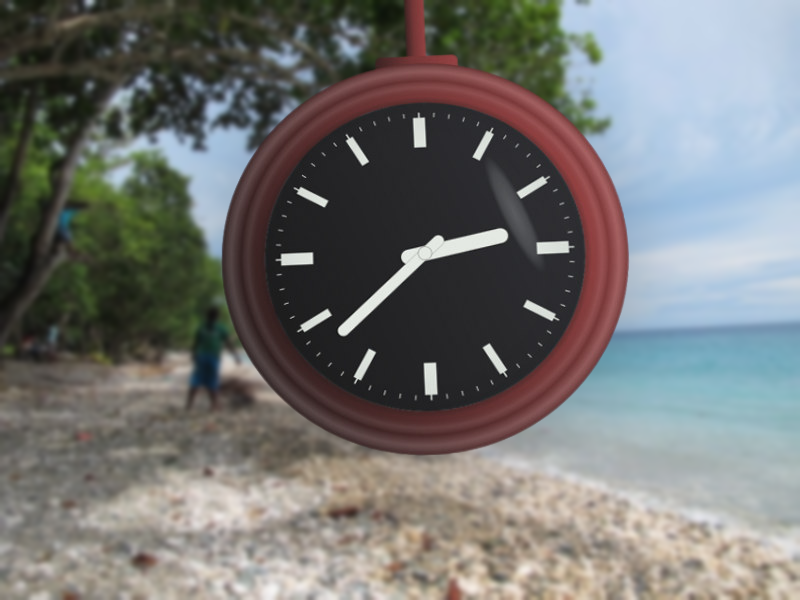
2:38
